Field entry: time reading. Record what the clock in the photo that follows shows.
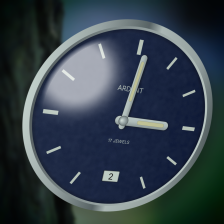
3:01
